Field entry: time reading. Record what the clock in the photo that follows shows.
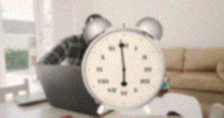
5:59
